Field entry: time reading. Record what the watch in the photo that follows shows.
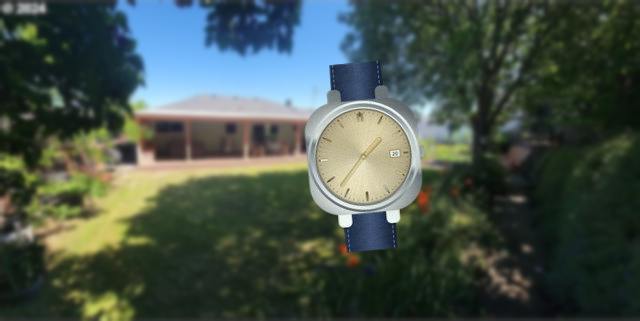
1:37
